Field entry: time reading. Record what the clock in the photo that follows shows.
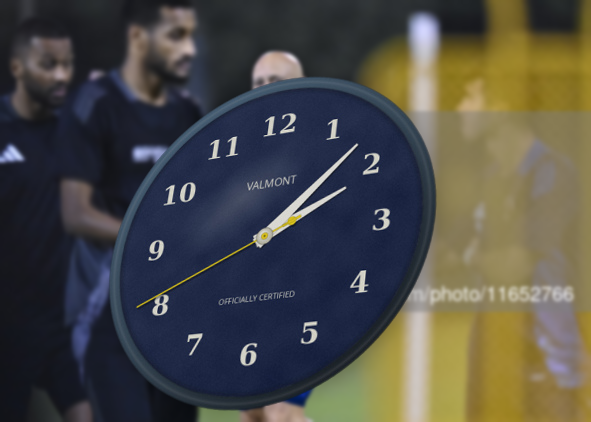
2:07:41
